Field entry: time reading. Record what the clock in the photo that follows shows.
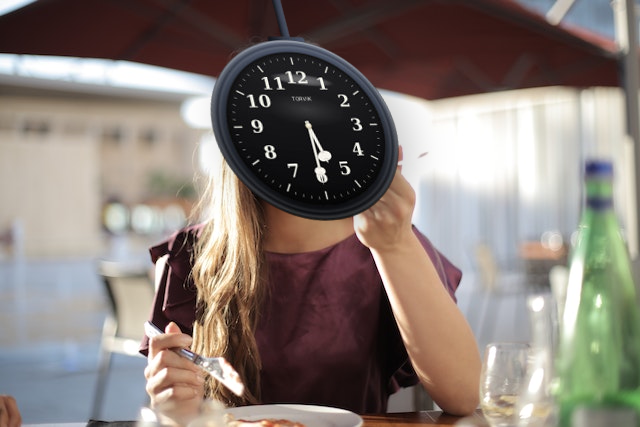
5:30
